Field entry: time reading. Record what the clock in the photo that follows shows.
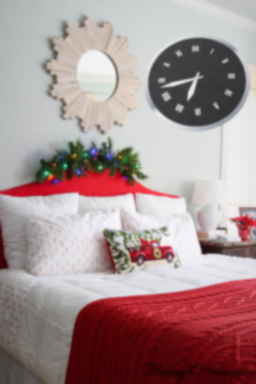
6:43
